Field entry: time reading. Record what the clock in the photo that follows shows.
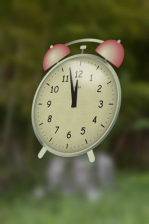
11:57
